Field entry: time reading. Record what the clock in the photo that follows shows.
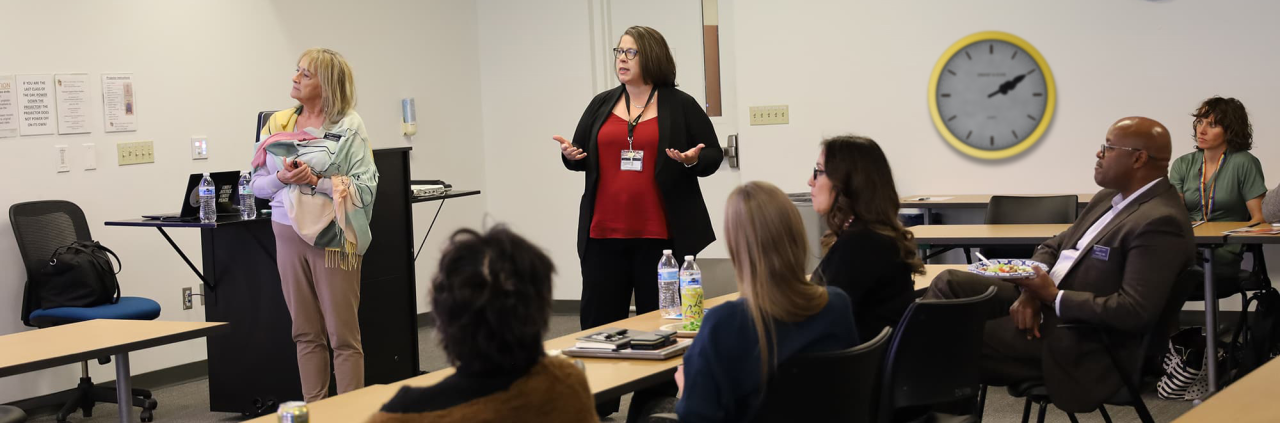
2:10
